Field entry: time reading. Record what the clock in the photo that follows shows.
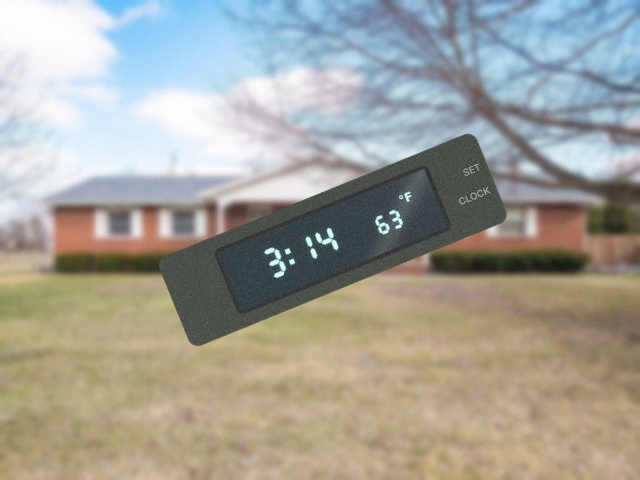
3:14
